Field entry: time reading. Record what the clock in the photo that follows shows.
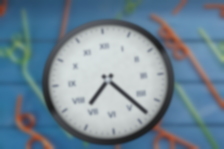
7:23
